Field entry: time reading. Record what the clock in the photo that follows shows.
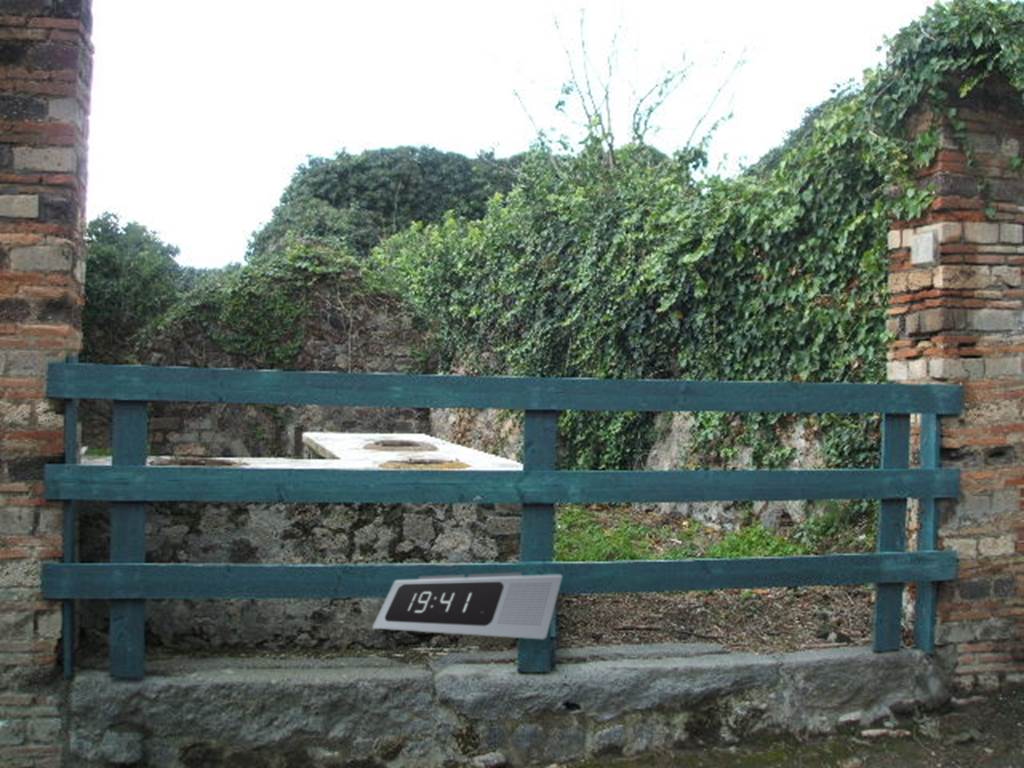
19:41
